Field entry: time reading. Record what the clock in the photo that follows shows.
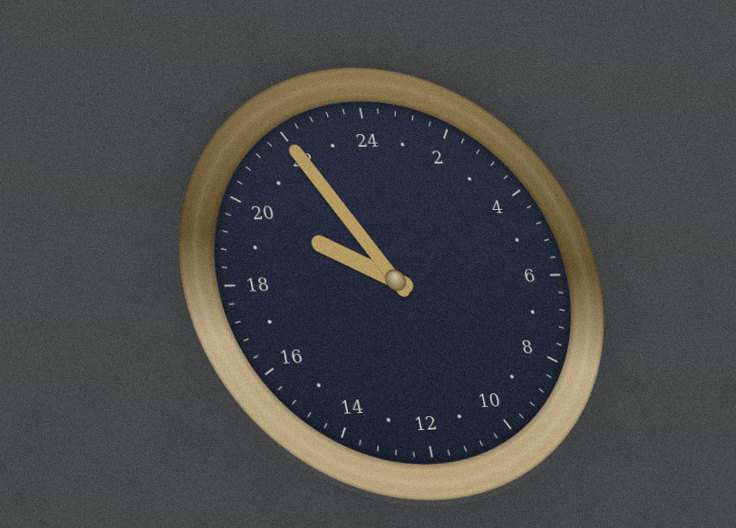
19:55
